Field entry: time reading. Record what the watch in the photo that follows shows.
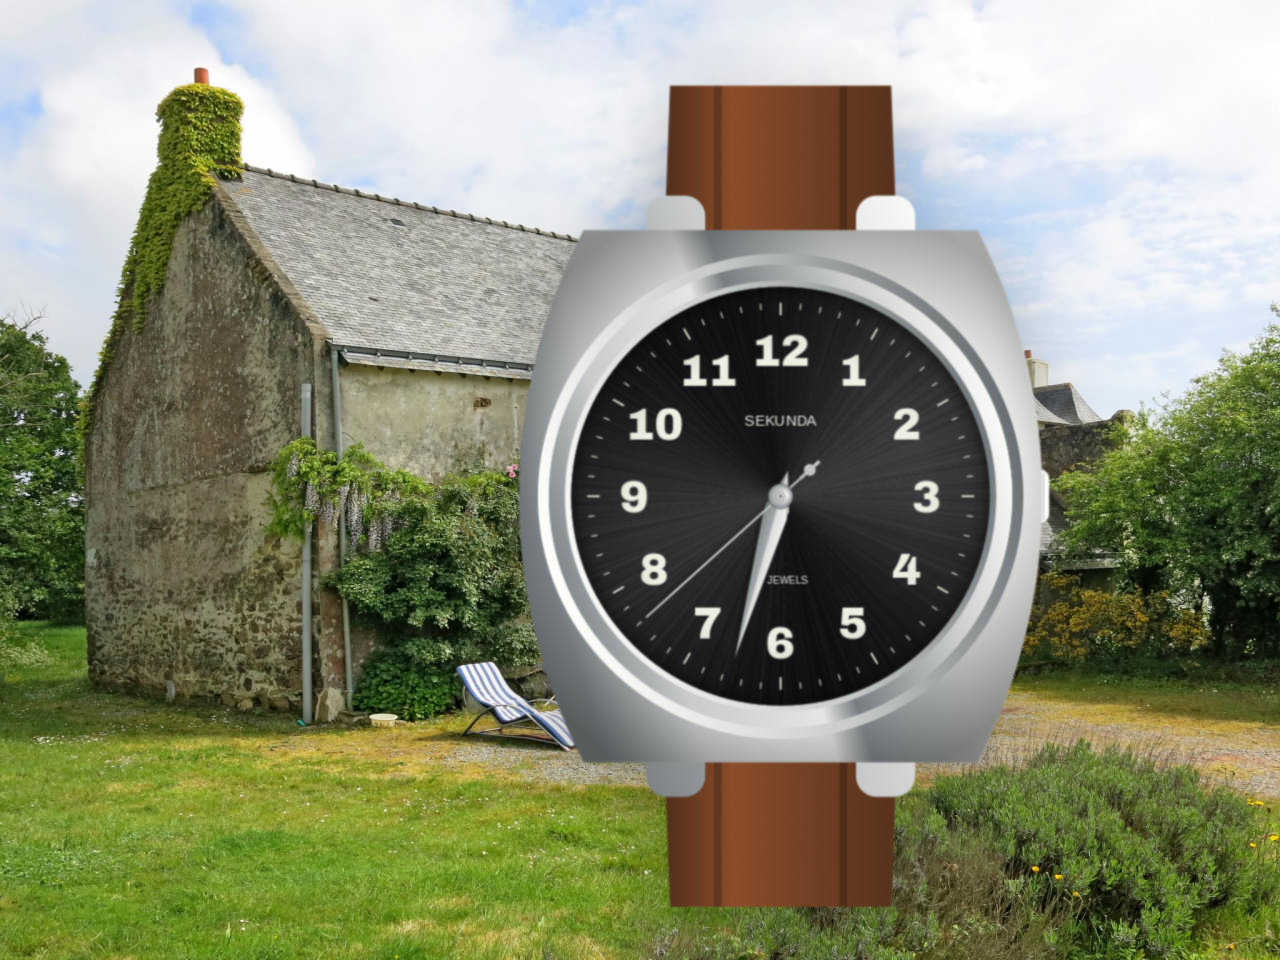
6:32:38
